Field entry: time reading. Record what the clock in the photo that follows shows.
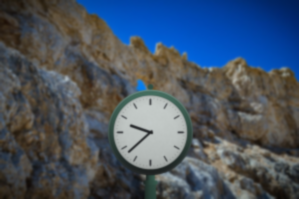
9:38
